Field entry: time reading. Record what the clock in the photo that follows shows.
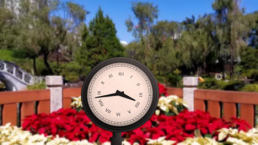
3:43
